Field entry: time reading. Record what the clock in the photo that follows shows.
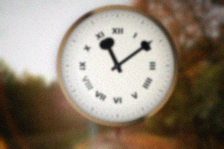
11:09
